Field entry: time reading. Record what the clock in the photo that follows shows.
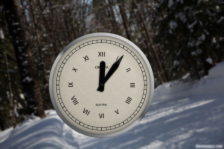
12:06
